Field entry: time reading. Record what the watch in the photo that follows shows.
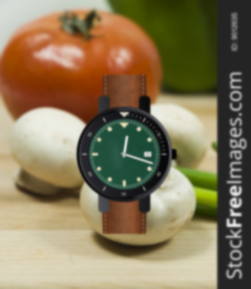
12:18
